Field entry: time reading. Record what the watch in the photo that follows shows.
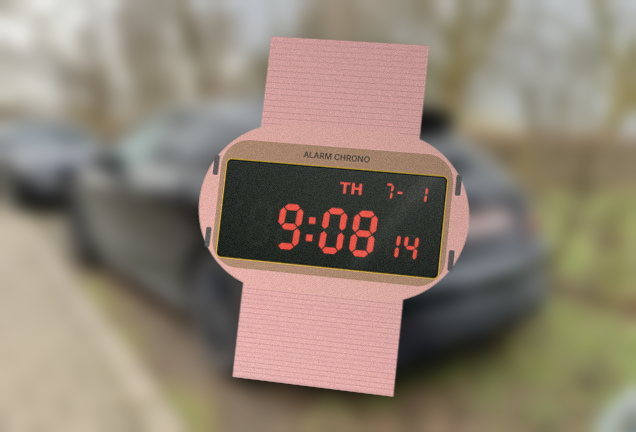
9:08:14
